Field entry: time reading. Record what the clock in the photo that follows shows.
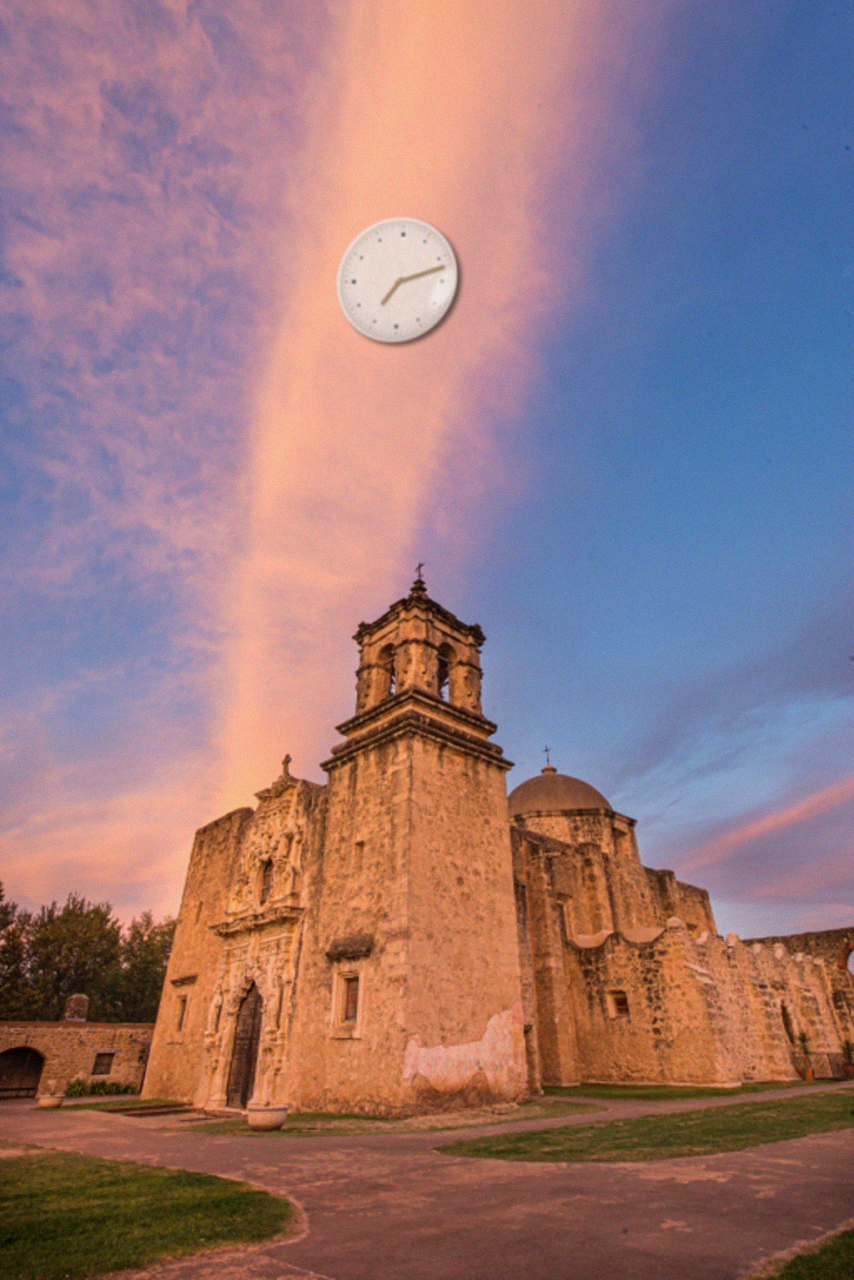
7:12
